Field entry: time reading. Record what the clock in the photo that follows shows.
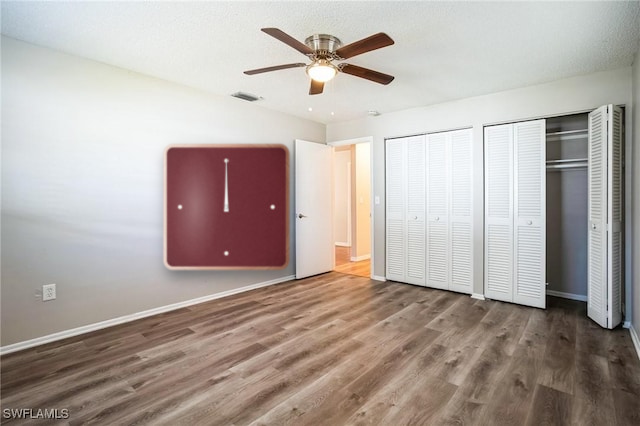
12:00
